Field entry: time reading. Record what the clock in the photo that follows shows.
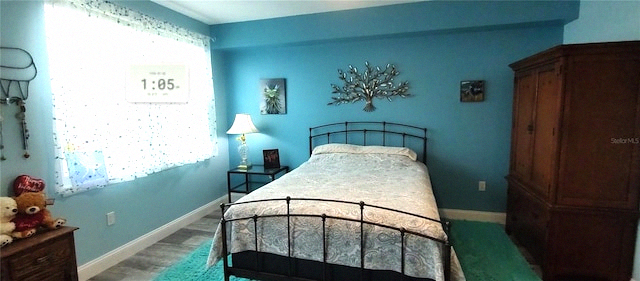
1:05
